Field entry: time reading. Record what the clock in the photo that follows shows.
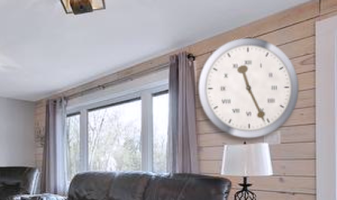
11:26
